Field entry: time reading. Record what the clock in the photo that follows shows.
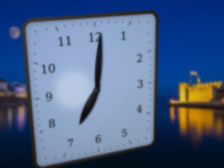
7:01
